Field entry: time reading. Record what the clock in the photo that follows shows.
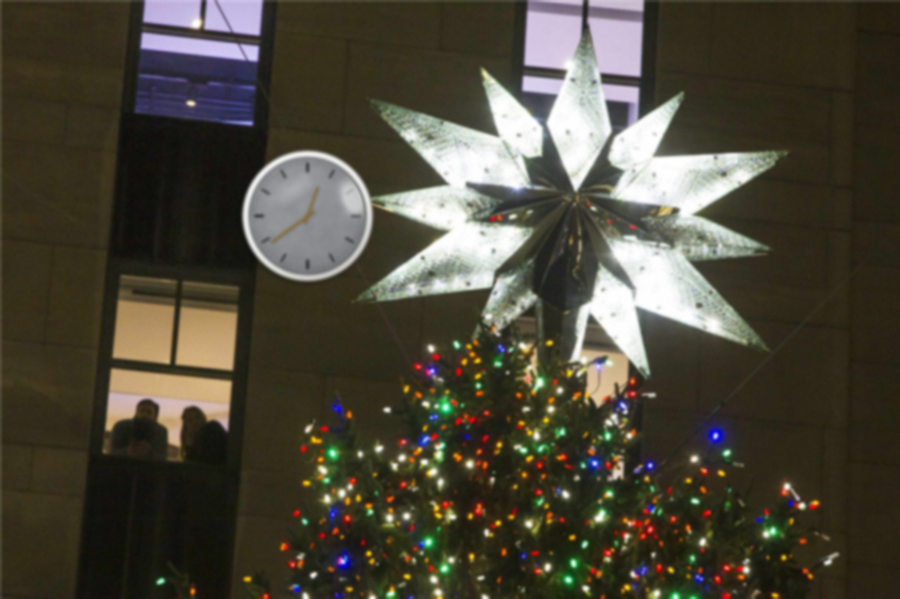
12:39
